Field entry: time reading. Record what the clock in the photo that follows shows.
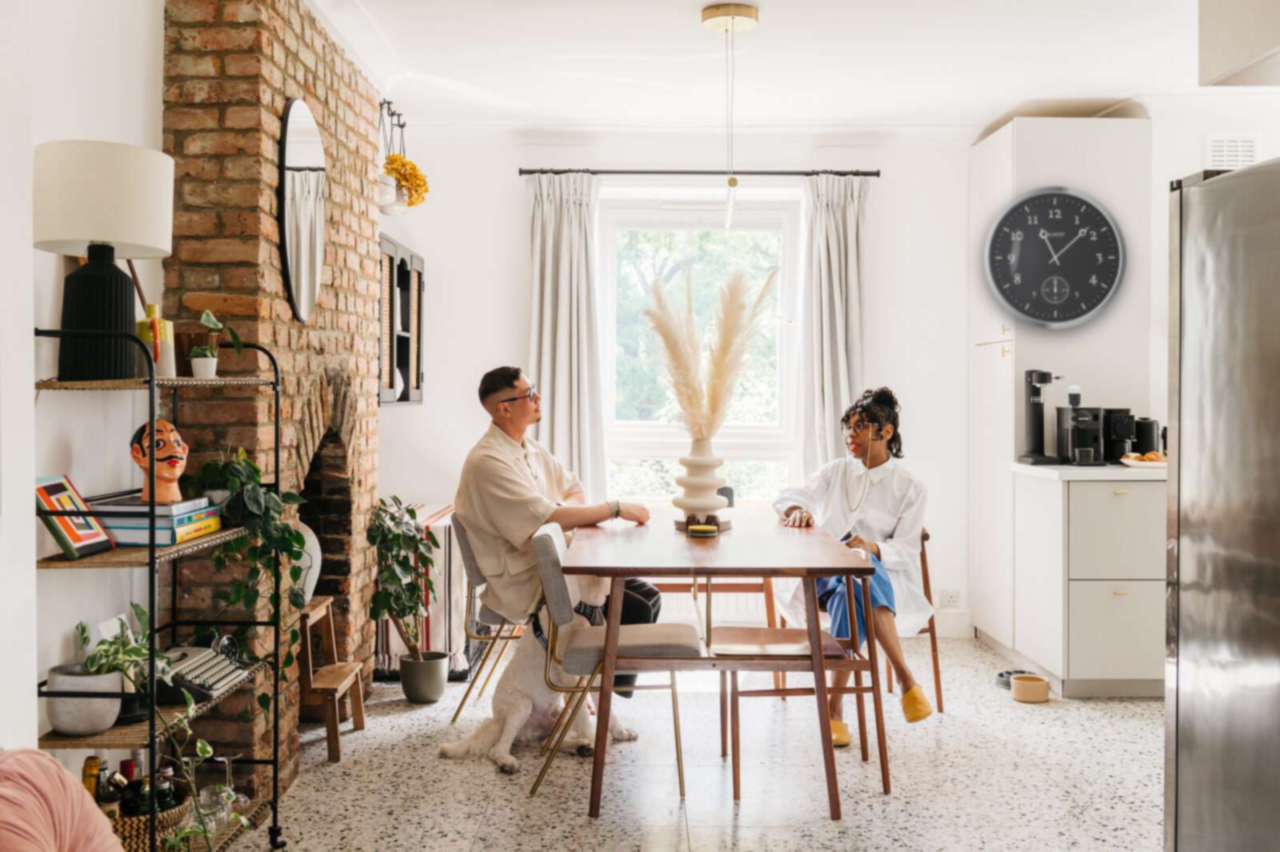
11:08
